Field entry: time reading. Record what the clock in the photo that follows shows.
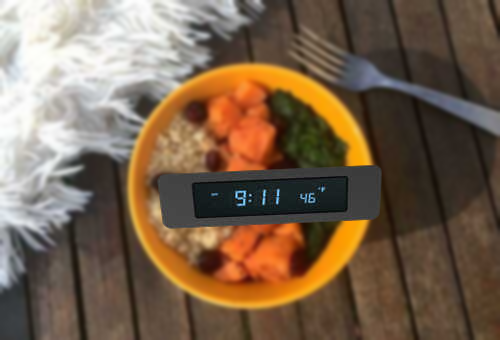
9:11
